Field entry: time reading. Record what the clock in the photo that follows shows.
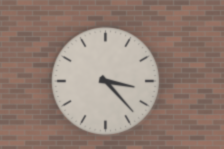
3:23
